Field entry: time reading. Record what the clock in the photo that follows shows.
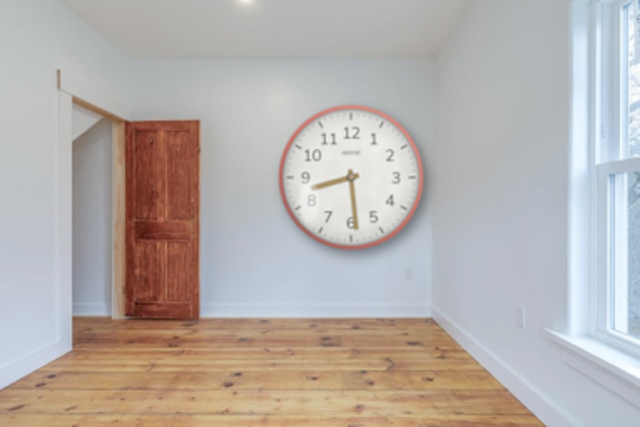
8:29
